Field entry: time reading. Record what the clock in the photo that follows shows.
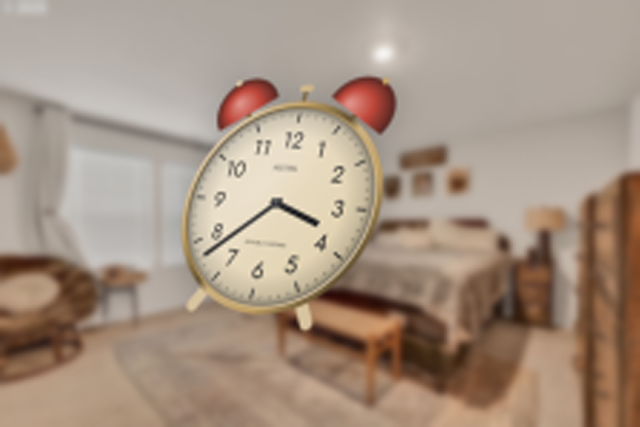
3:38
